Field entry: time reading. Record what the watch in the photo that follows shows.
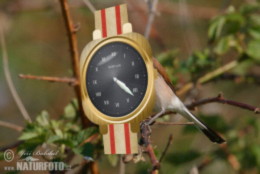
4:22
